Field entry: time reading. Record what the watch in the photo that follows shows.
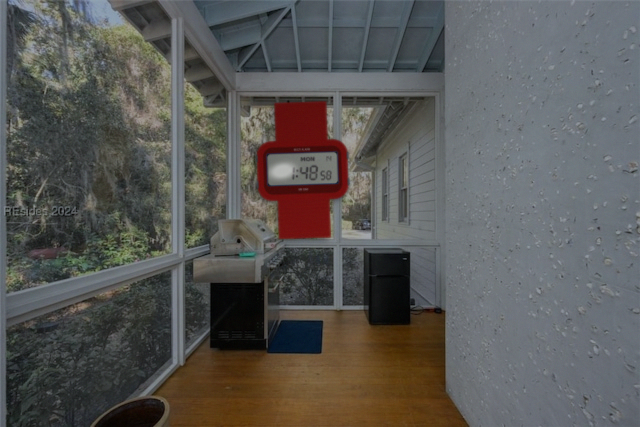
1:48
